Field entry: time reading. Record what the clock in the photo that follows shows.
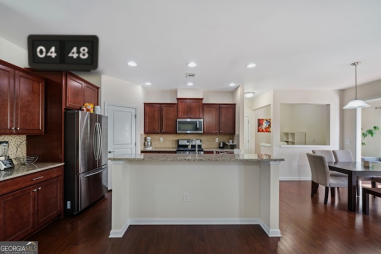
4:48
